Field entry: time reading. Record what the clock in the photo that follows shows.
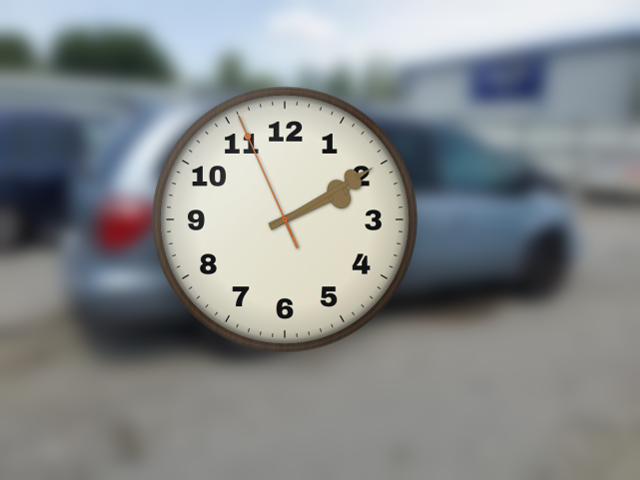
2:09:56
